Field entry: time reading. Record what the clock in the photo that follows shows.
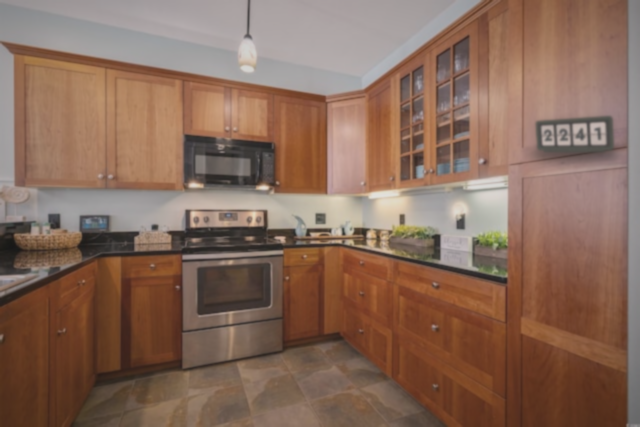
22:41
